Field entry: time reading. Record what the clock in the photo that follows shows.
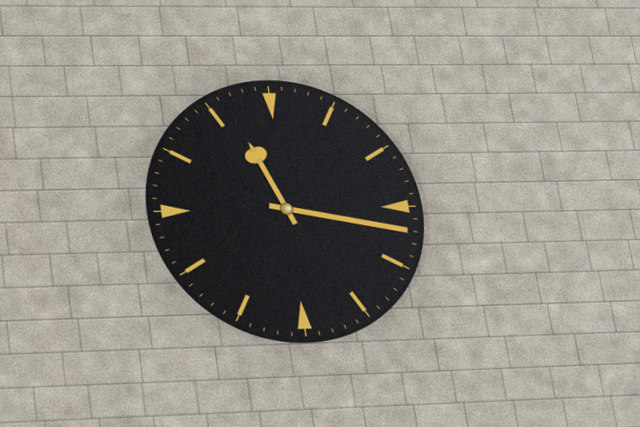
11:17
